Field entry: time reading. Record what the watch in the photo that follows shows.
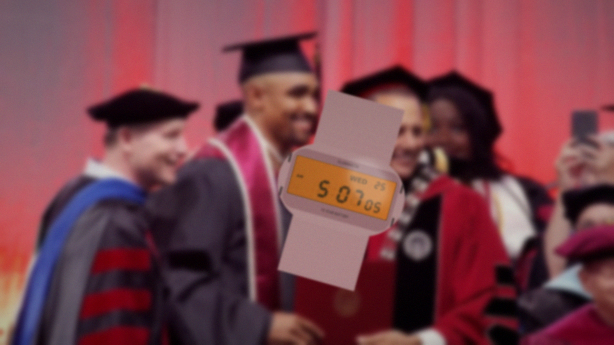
5:07:05
